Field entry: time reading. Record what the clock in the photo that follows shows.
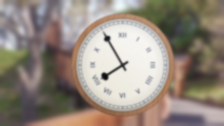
7:55
